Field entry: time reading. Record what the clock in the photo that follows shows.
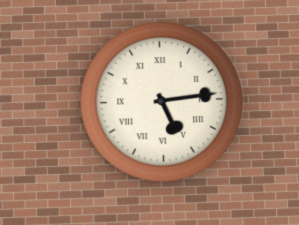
5:14
